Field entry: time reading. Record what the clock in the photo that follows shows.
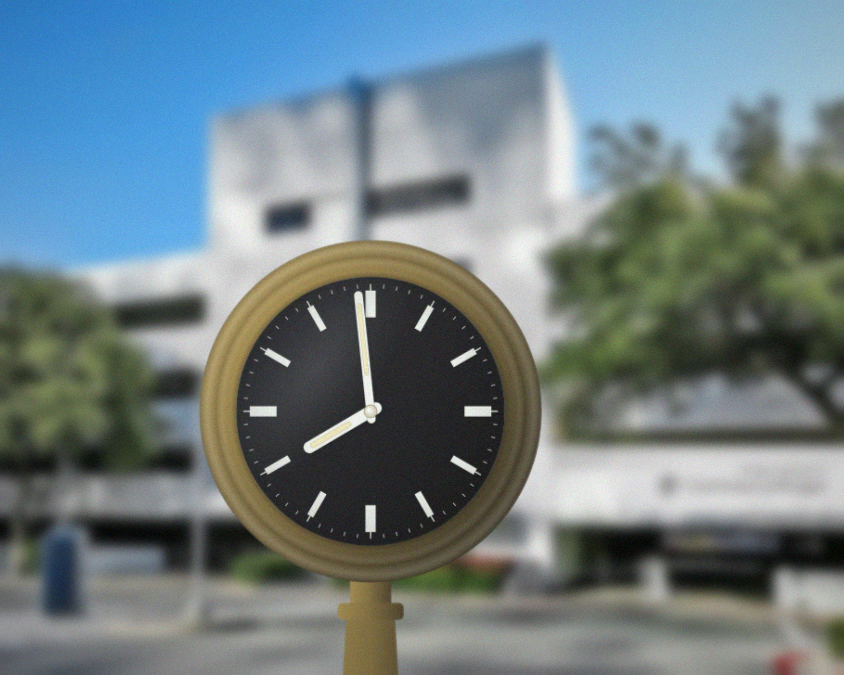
7:59
